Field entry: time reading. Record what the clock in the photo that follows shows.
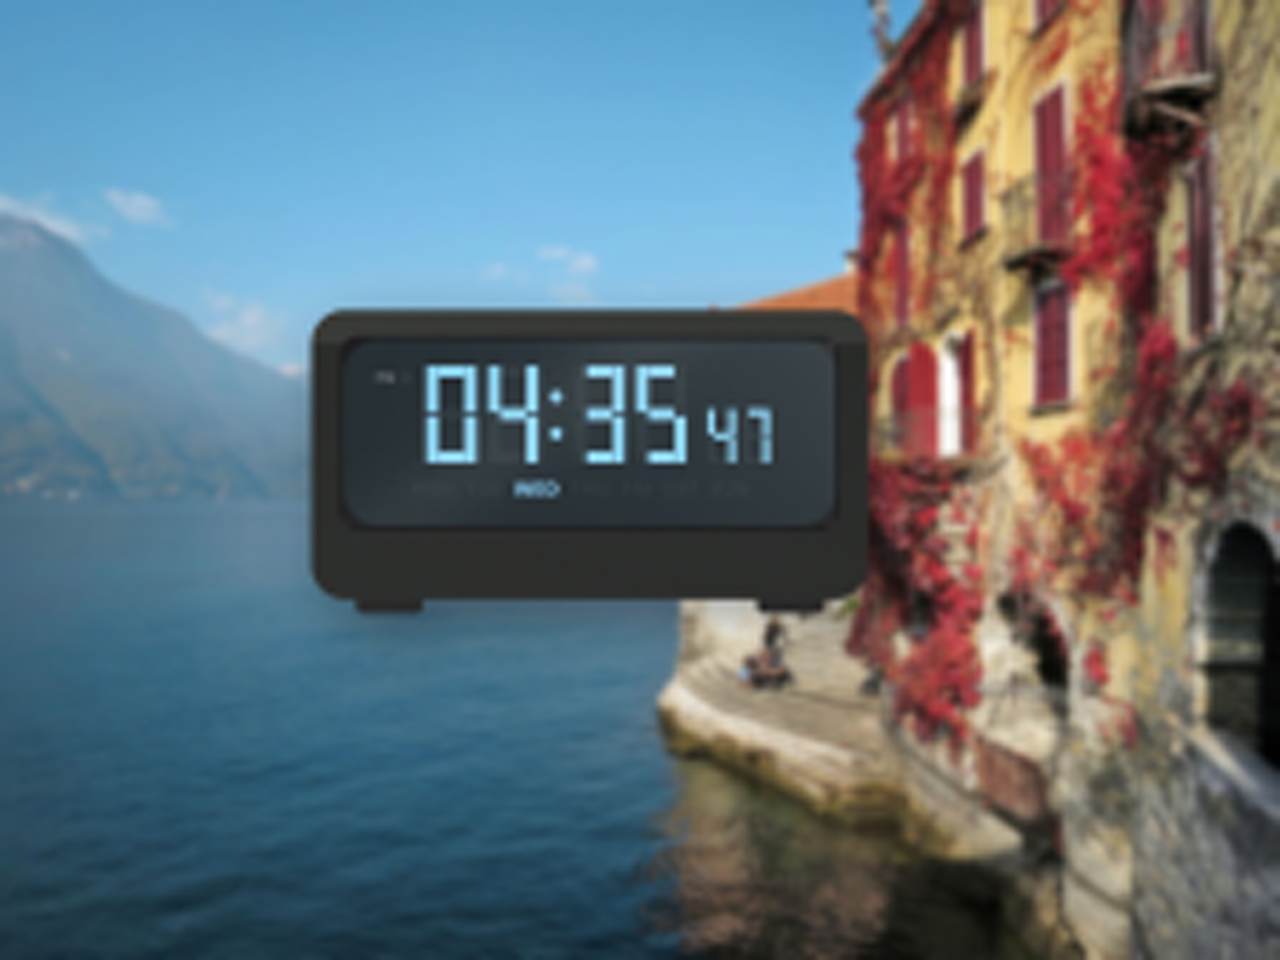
4:35:47
